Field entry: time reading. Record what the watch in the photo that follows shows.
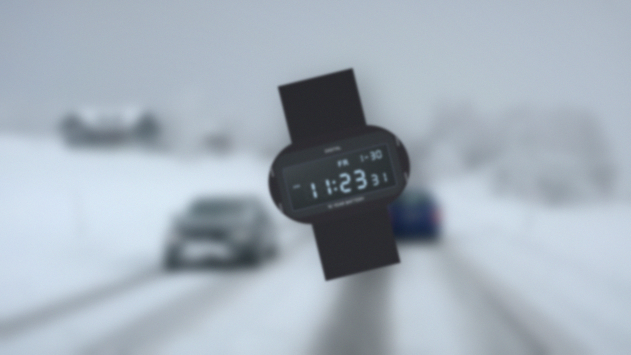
11:23
